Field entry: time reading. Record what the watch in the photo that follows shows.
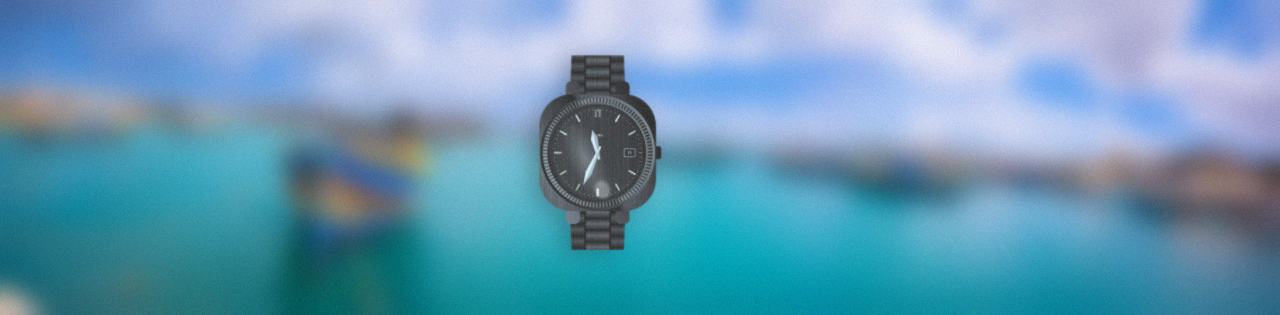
11:34
